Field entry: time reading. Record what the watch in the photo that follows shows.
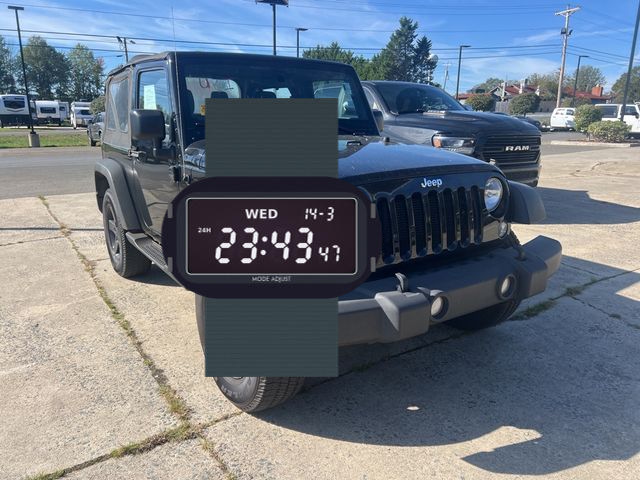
23:43:47
